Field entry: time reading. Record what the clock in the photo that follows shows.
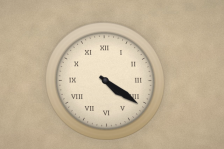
4:21
